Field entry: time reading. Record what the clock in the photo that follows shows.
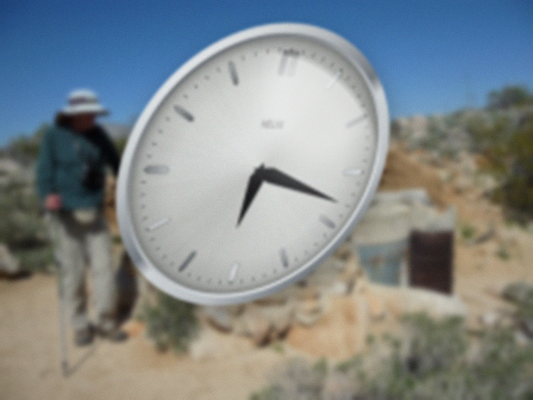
6:18
